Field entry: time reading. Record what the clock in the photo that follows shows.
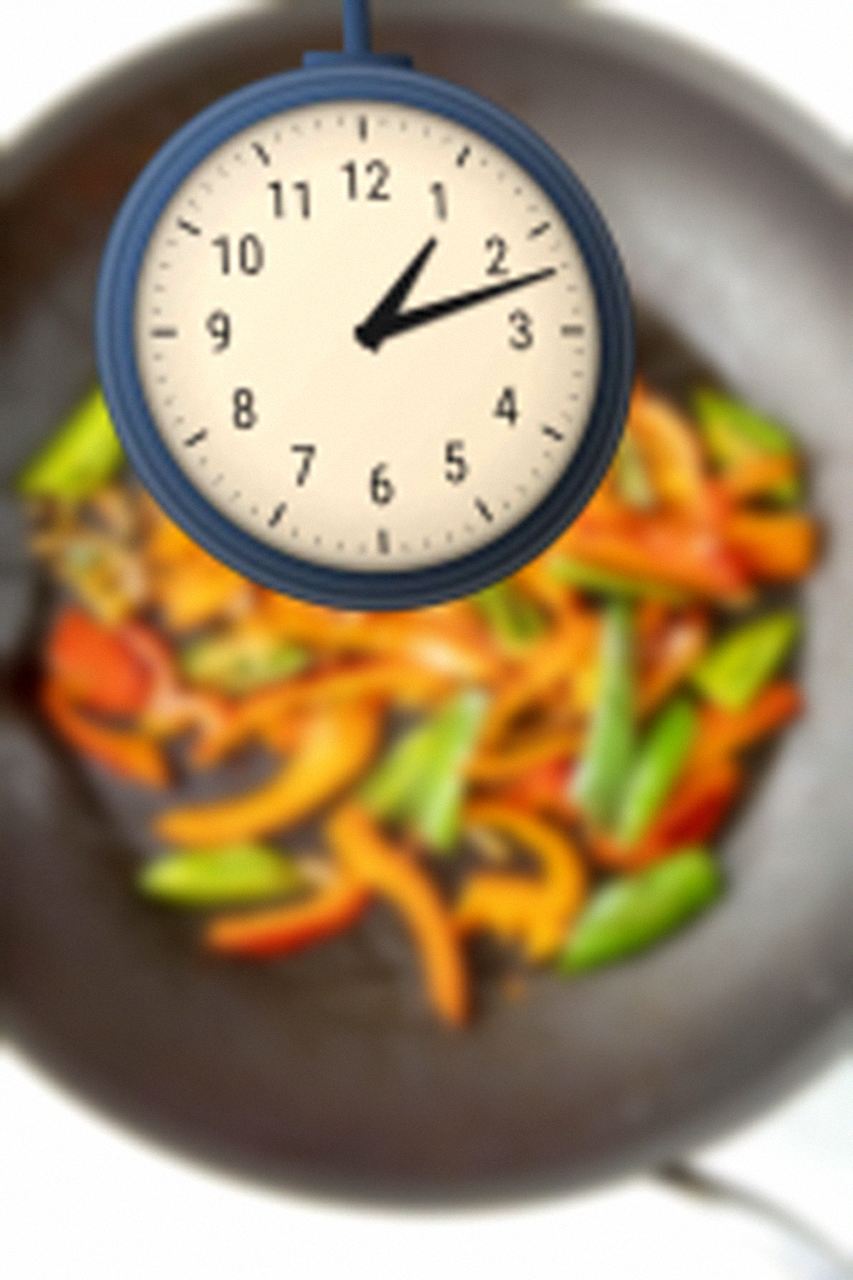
1:12
